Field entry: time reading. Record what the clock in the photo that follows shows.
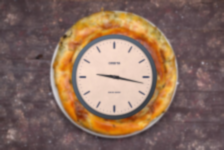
9:17
